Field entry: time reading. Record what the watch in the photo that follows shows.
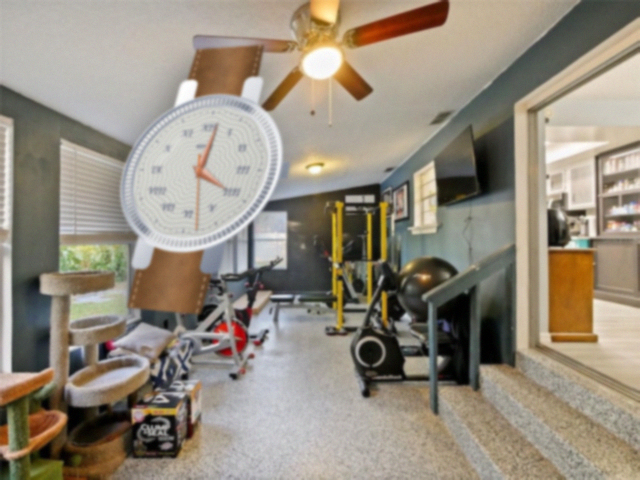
4:01:28
